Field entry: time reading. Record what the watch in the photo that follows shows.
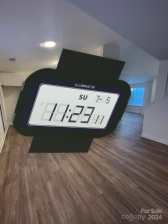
11:23:11
